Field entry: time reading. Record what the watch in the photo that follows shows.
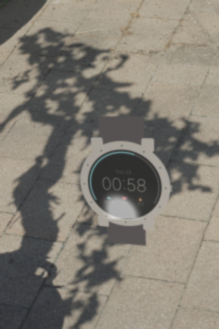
0:58
